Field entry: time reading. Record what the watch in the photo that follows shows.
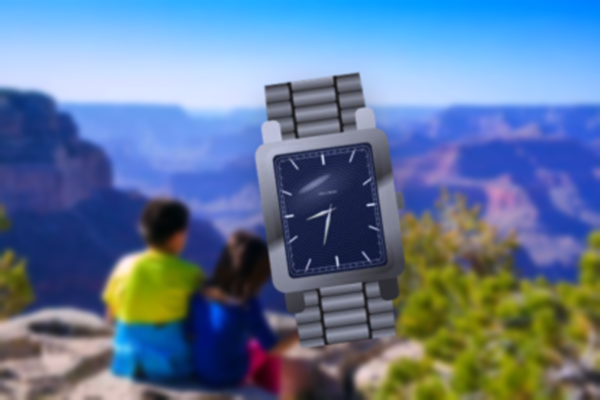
8:33
